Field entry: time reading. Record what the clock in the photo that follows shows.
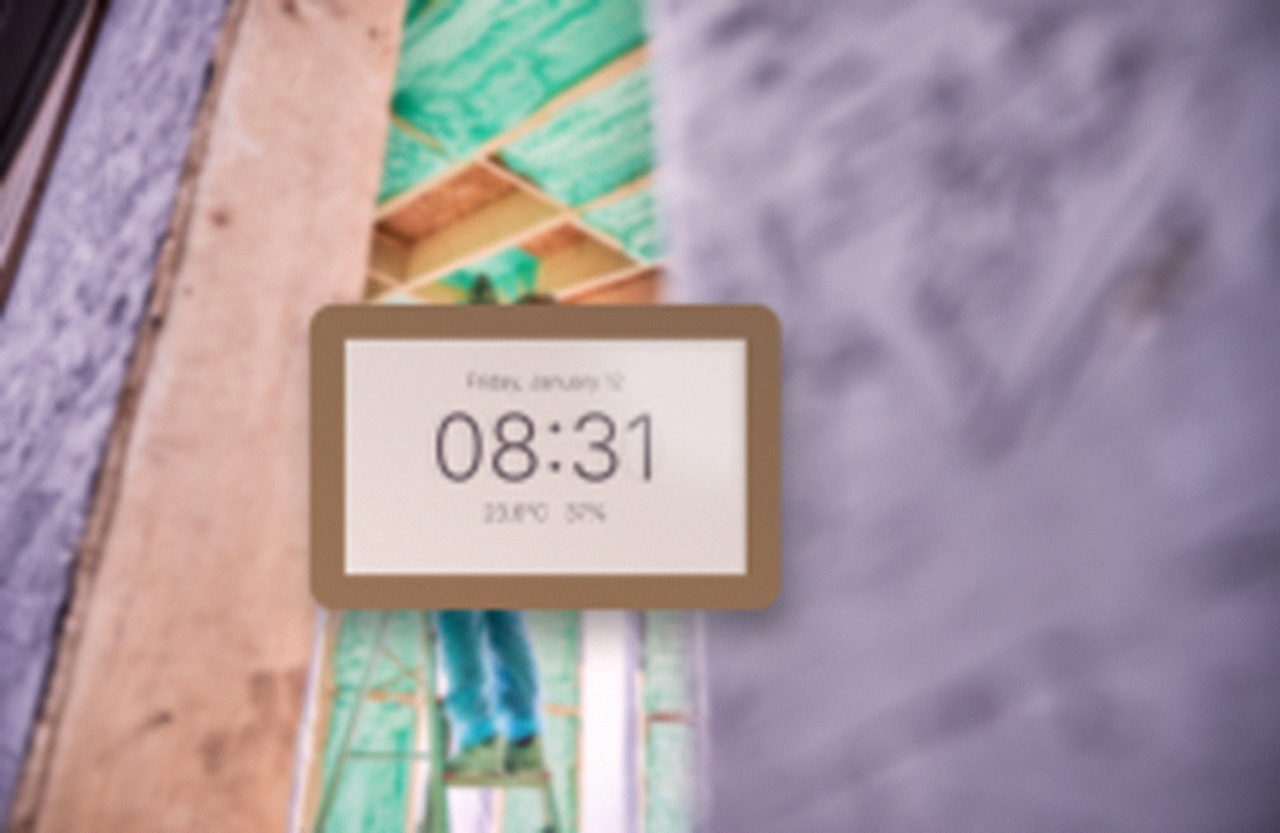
8:31
